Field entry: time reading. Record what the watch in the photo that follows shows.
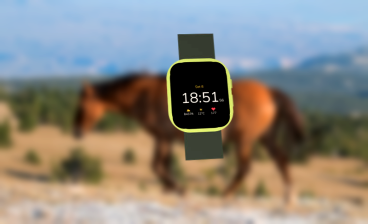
18:51
